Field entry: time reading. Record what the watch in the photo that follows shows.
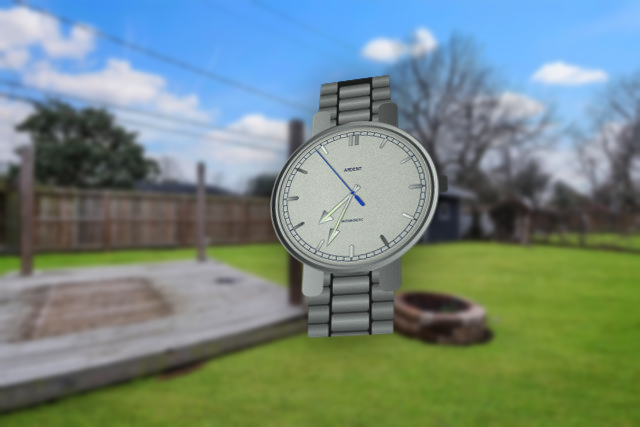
7:33:54
